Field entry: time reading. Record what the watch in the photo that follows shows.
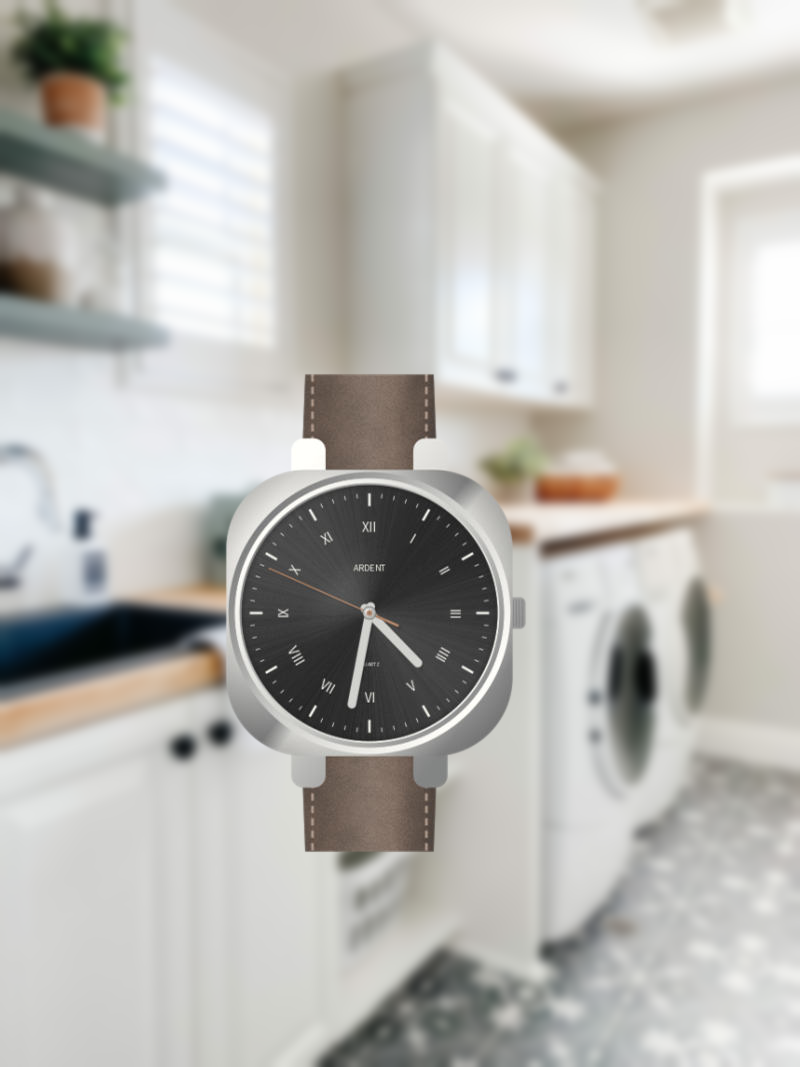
4:31:49
